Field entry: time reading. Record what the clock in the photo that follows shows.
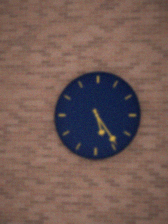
5:24
